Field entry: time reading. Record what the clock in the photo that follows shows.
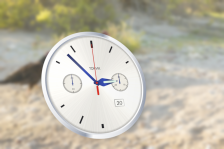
2:53
